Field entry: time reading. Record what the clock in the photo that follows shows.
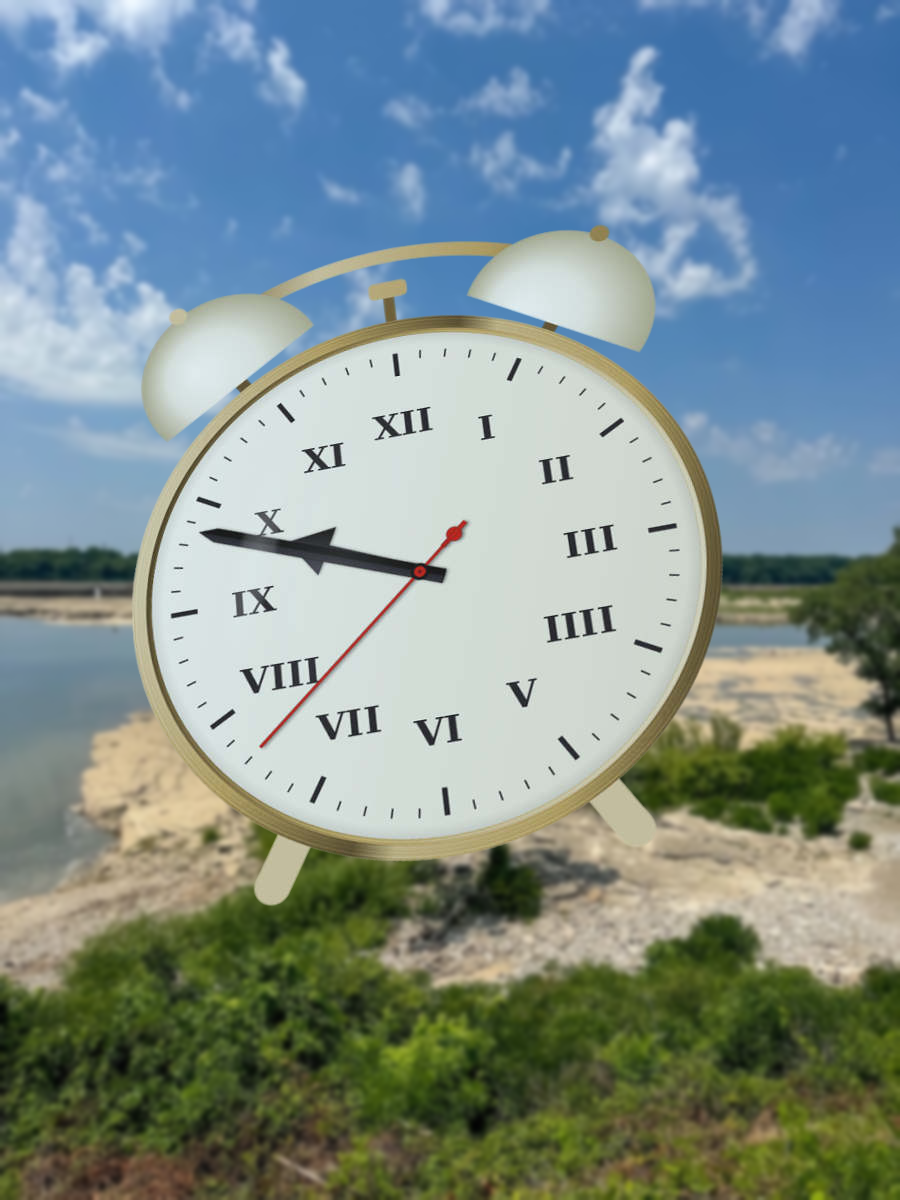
9:48:38
